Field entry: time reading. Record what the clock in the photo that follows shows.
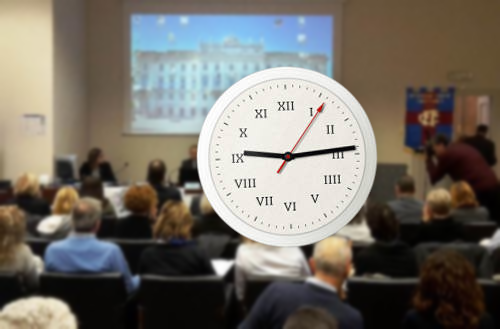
9:14:06
